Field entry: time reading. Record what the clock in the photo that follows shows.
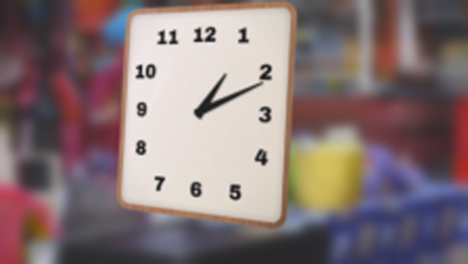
1:11
